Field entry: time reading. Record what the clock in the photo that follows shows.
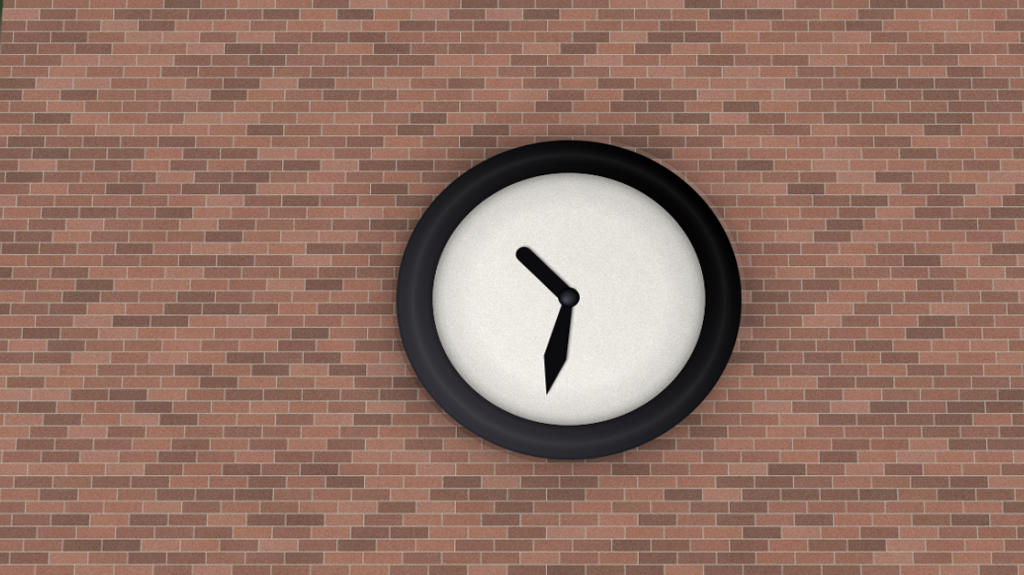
10:32
